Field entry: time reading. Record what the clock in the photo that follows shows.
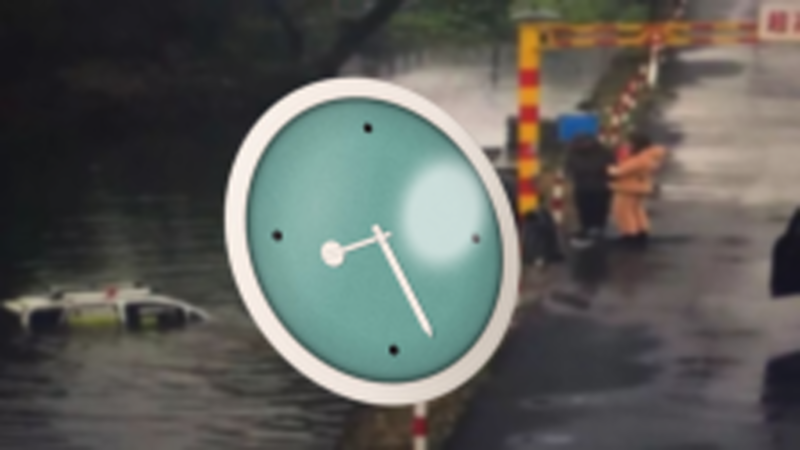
8:26
